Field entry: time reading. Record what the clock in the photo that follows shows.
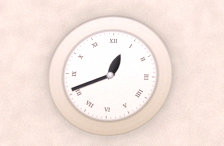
12:41
